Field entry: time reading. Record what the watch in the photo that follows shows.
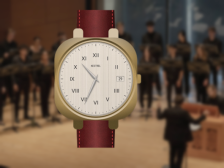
10:34
